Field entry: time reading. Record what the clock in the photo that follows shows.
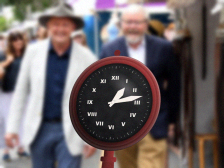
1:13
